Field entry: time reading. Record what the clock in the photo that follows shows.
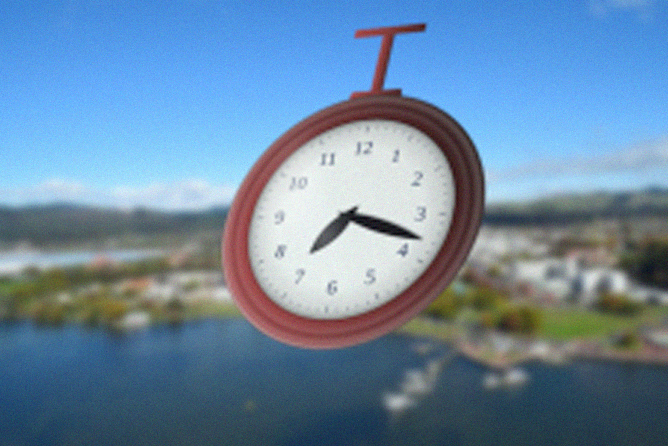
7:18
